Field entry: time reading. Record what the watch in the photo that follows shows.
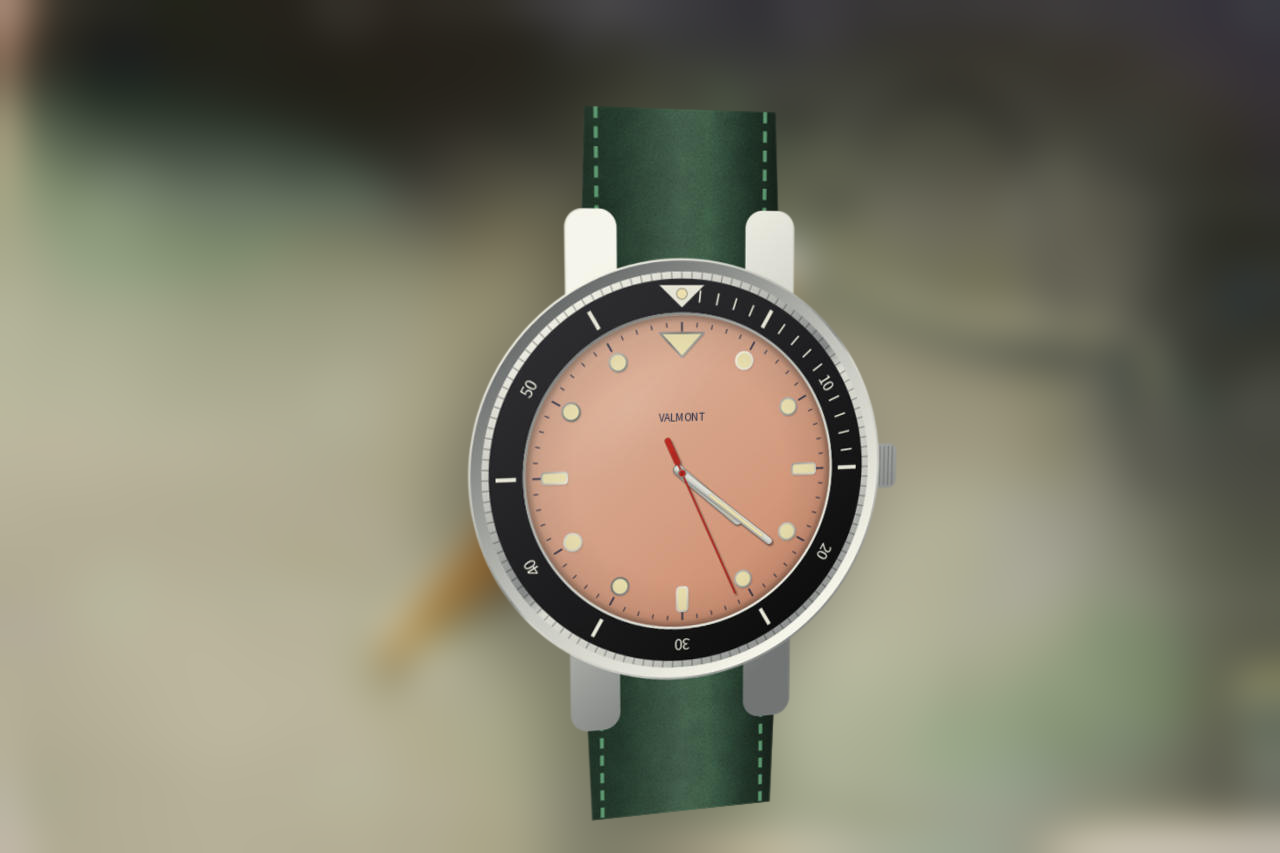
4:21:26
